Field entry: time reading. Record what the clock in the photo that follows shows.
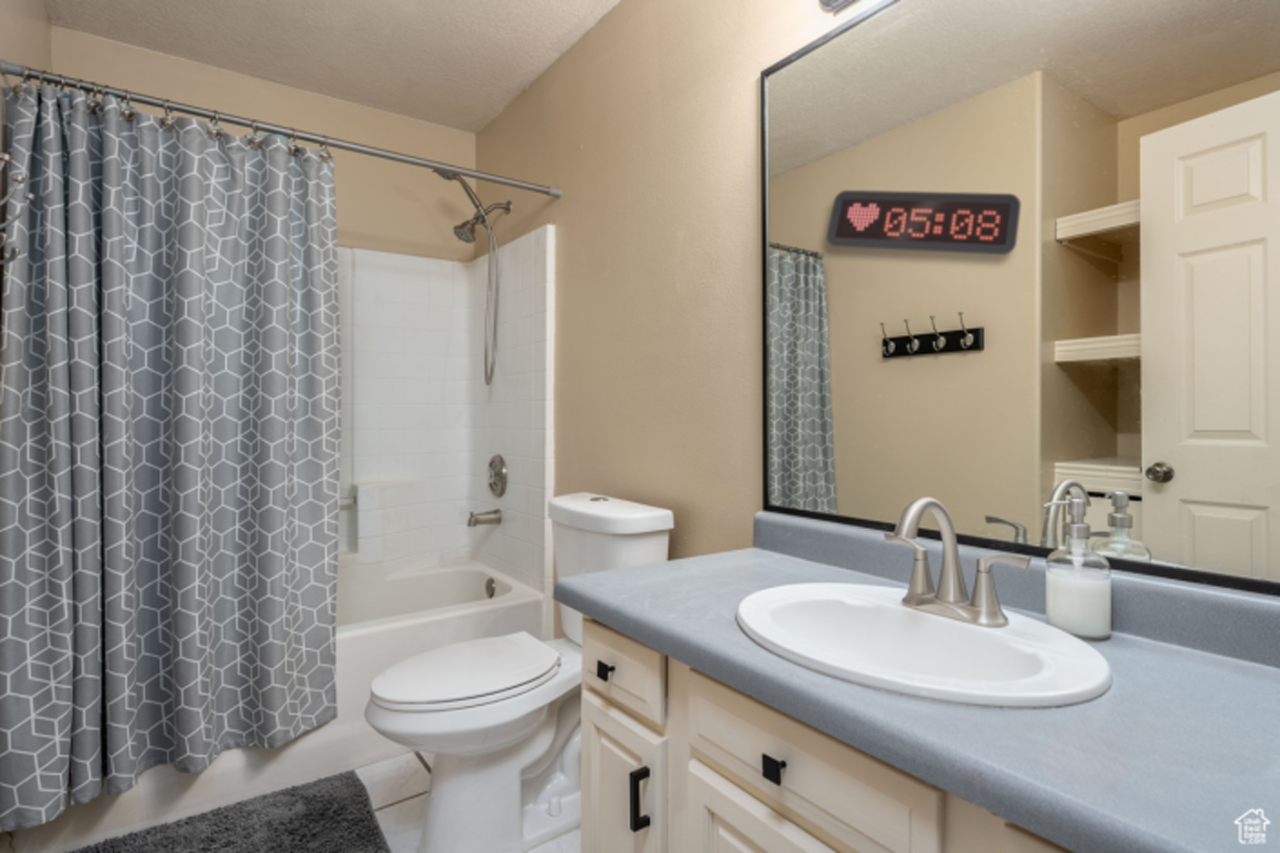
5:08
